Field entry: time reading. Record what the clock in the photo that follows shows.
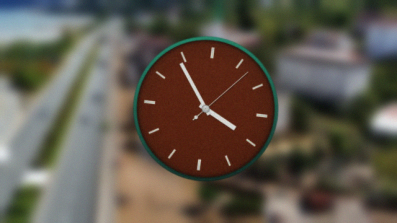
3:54:07
